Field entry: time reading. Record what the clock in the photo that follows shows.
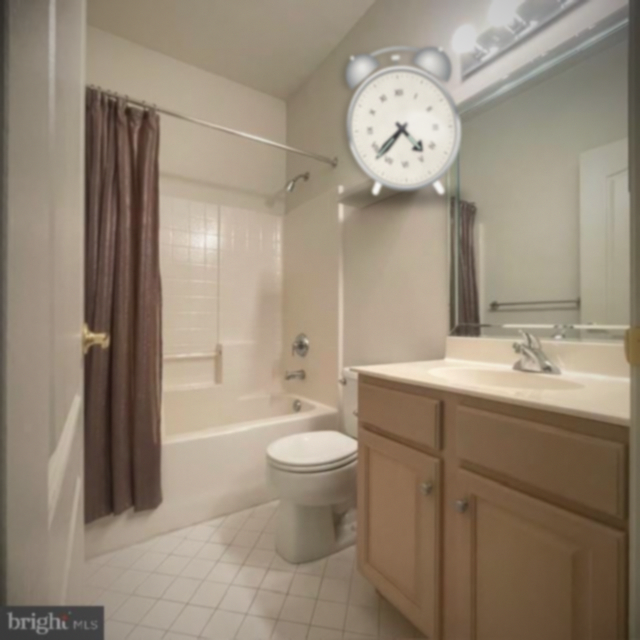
4:38
